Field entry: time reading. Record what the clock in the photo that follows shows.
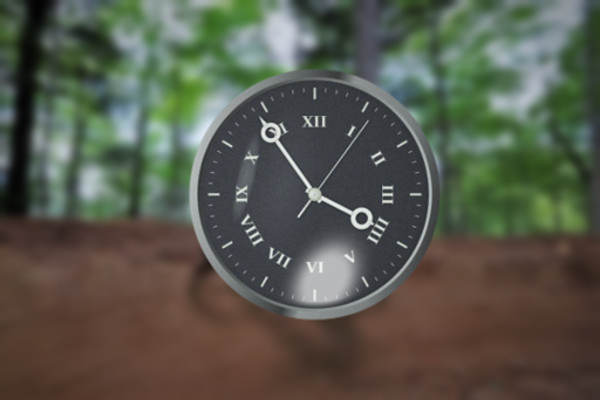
3:54:06
